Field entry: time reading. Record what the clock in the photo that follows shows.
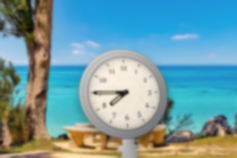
7:45
